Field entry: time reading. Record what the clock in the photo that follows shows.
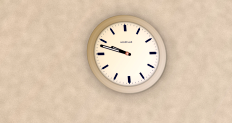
9:48
